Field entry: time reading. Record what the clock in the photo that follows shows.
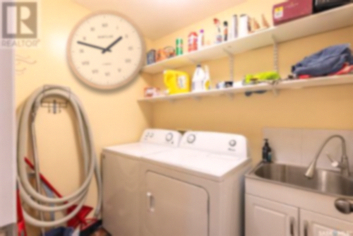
1:48
